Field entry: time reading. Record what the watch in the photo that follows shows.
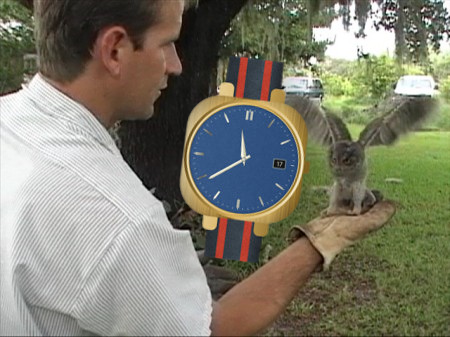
11:39
